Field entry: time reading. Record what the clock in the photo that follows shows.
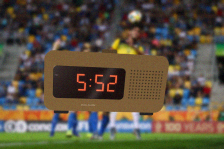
5:52
